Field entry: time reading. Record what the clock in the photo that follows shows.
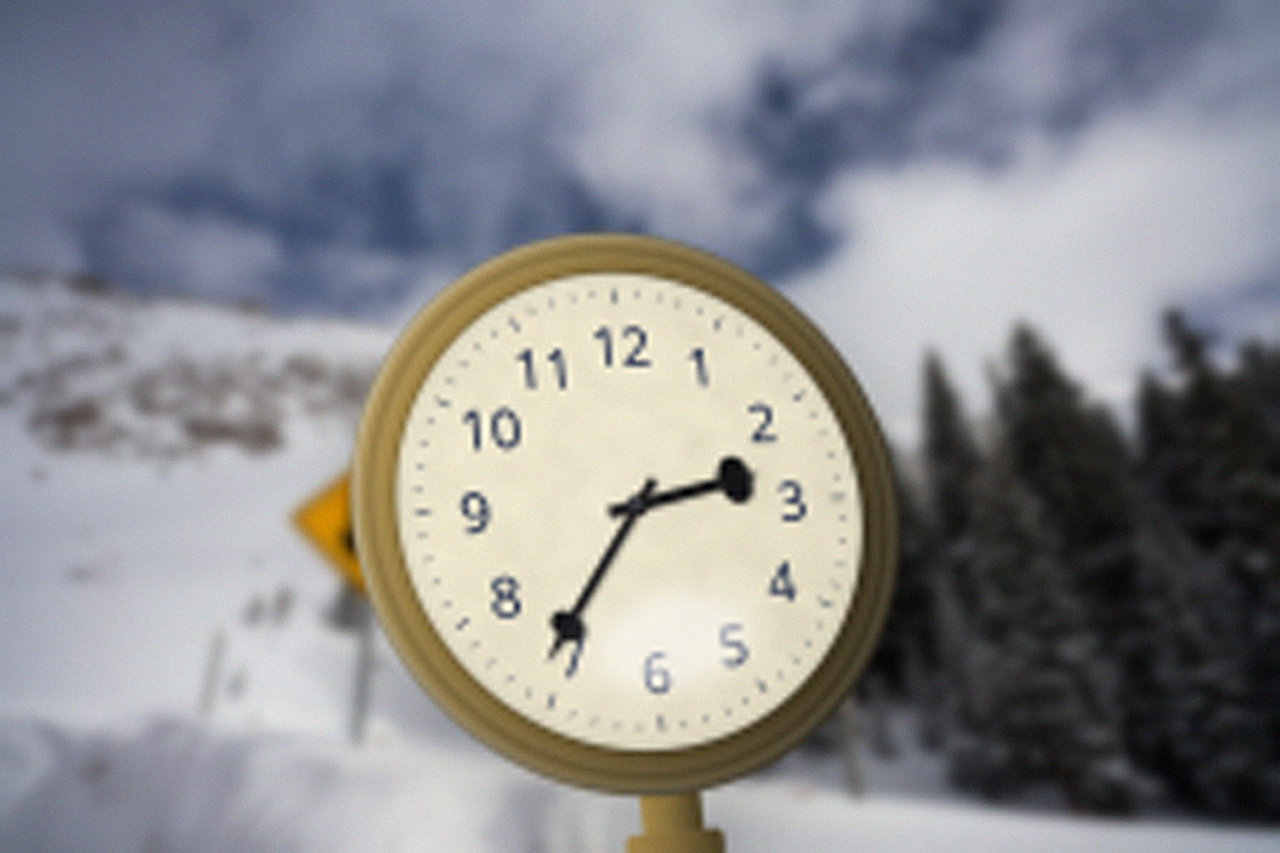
2:36
